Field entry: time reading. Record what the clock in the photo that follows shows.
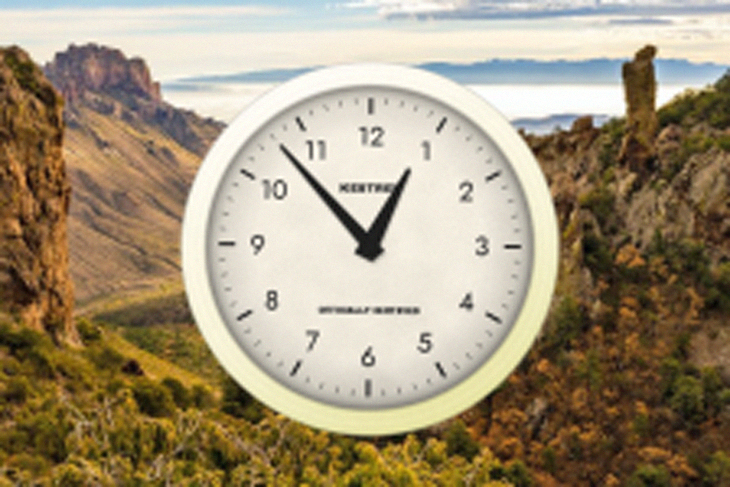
12:53
